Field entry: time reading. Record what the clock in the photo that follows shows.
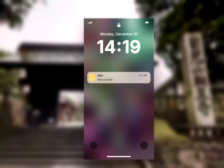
14:19
